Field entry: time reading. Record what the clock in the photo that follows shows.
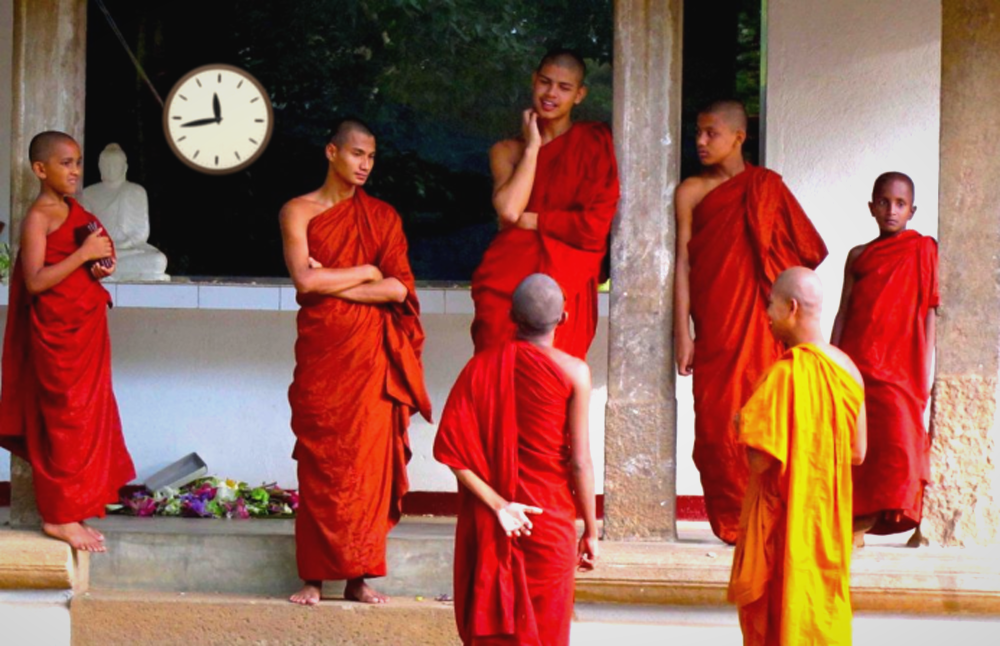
11:43
